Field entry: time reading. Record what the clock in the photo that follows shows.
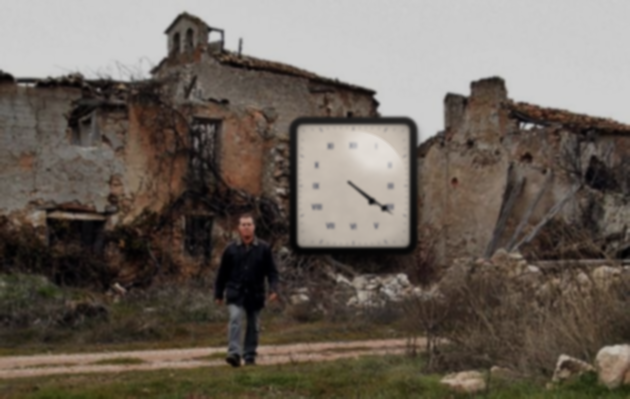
4:21
